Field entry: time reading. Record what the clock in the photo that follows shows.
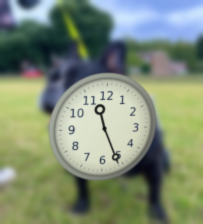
11:26
